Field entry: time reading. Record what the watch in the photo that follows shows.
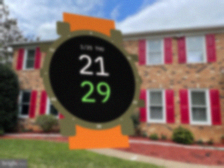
21:29
